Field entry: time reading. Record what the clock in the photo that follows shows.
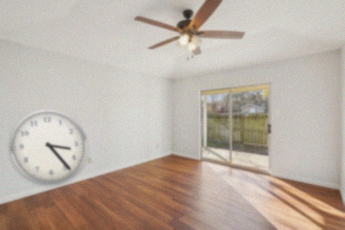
3:24
